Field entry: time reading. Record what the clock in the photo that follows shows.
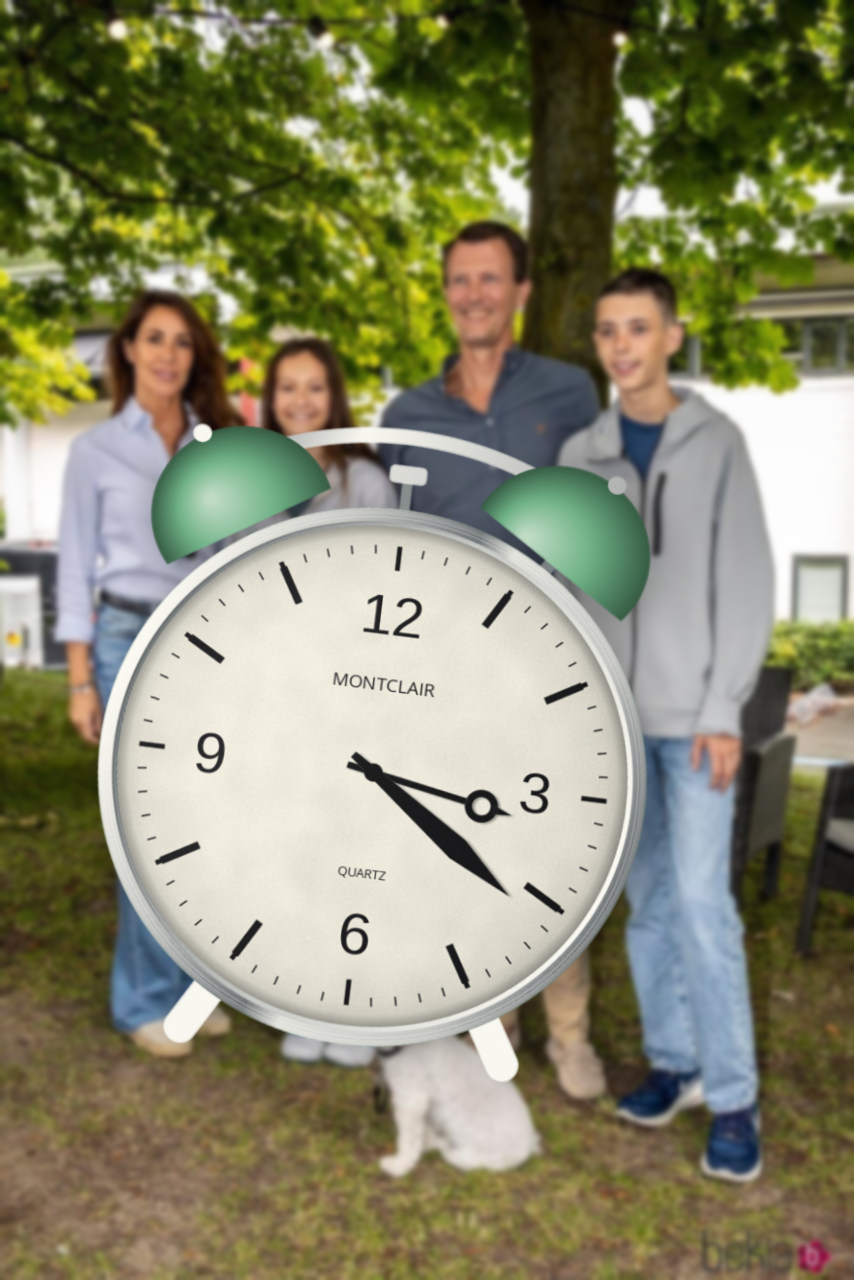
3:21
